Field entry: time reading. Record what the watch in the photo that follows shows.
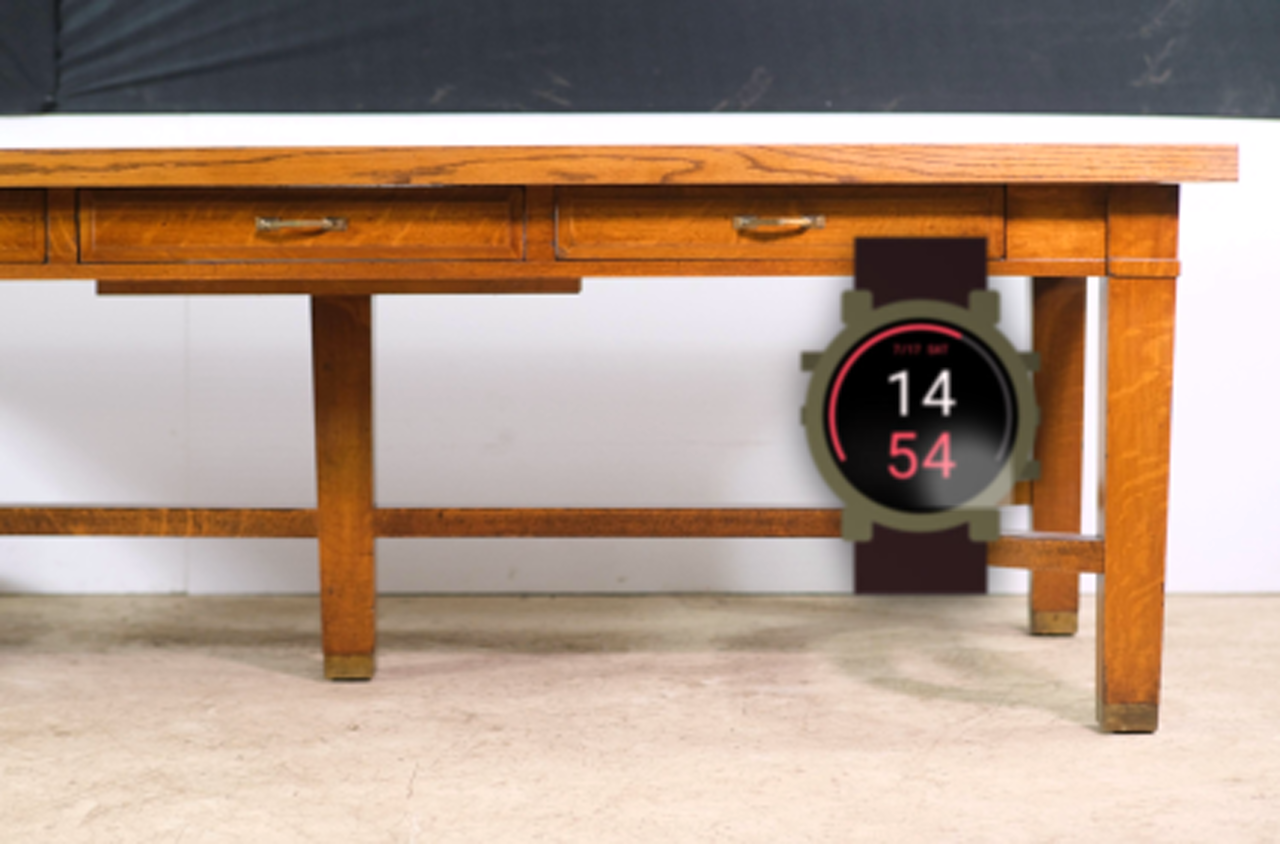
14:54
